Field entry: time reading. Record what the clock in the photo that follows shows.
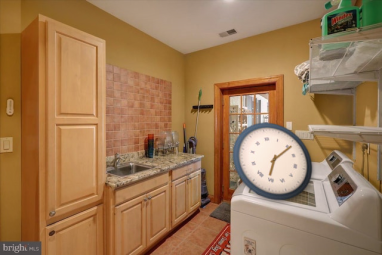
7:11
